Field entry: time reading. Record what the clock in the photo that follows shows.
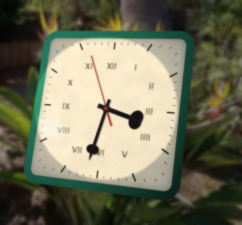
3:31:56
